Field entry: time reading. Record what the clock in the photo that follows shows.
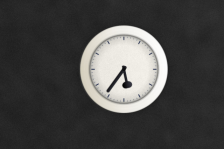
5:36
